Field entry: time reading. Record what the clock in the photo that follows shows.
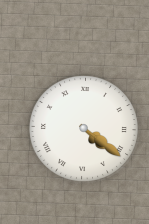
4:21
